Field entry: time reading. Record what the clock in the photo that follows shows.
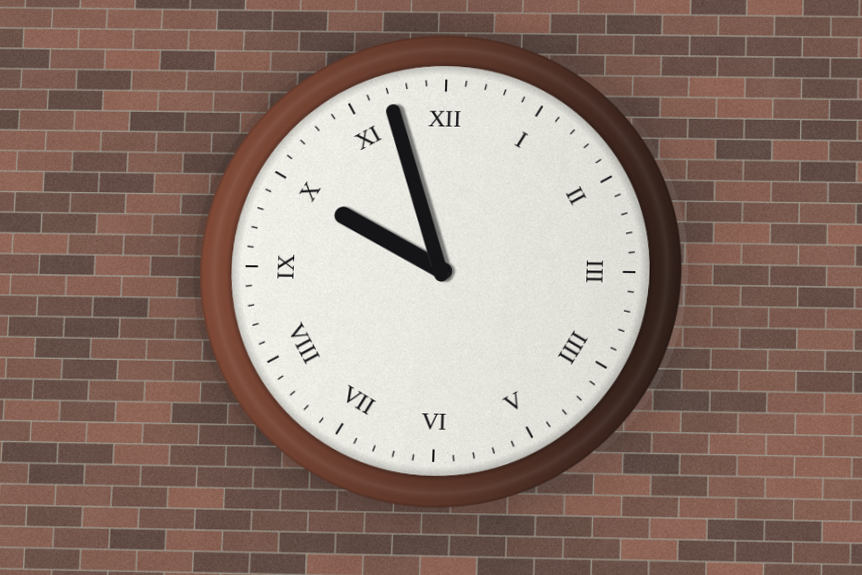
9:57
